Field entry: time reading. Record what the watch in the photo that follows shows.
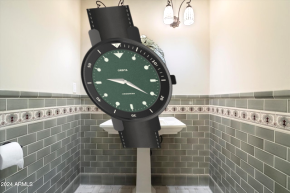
9:21
